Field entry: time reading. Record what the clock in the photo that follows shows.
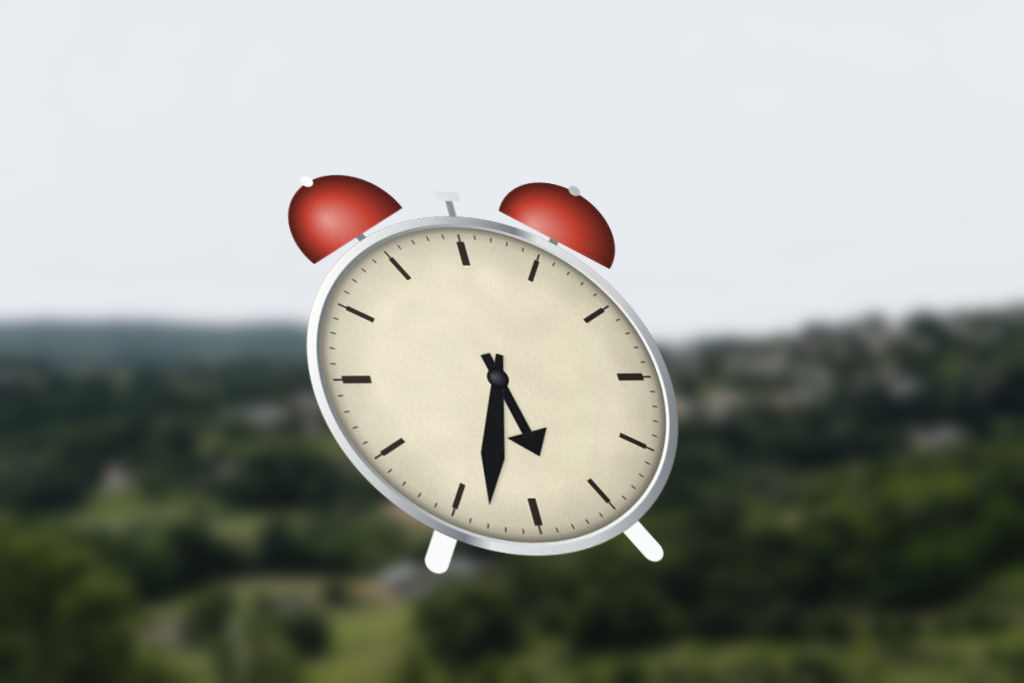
5:33
